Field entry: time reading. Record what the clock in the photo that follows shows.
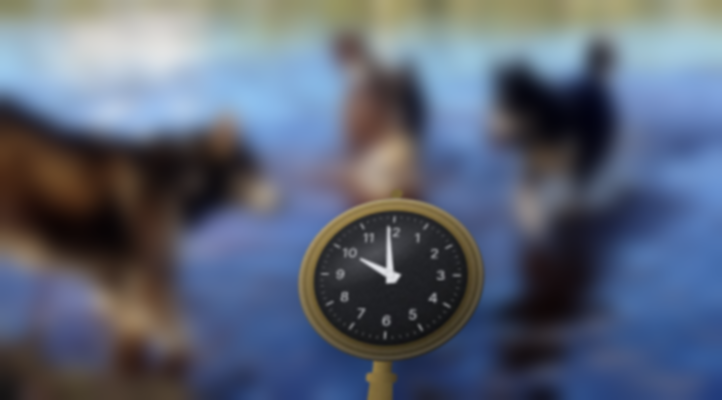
9:59
